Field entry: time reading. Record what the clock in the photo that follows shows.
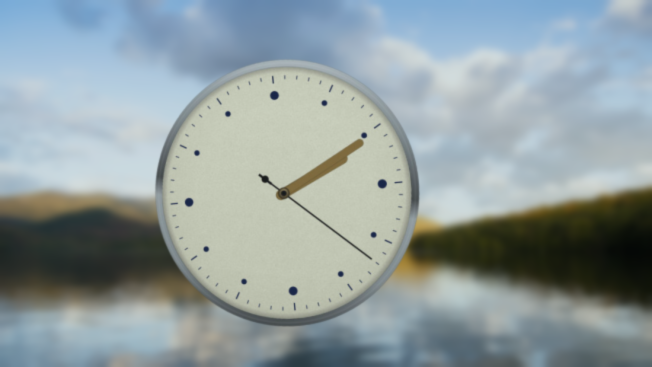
2:10:22
